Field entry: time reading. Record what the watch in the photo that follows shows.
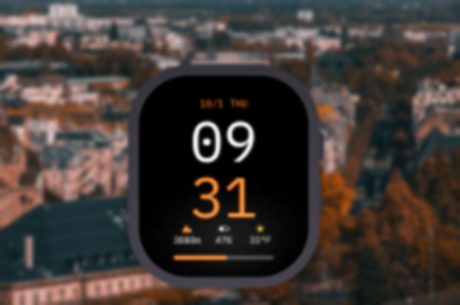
9:31
